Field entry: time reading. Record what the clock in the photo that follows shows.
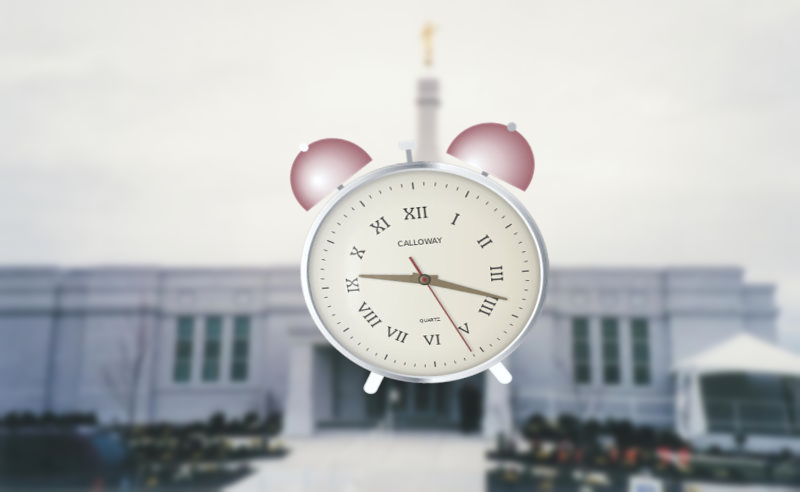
9:18:26
